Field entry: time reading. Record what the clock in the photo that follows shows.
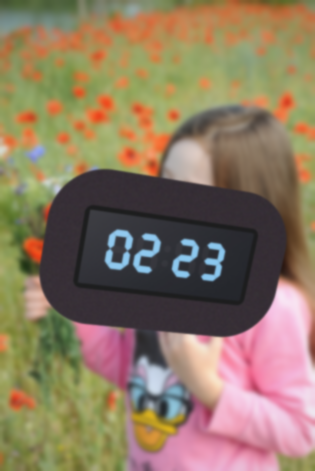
2:23
